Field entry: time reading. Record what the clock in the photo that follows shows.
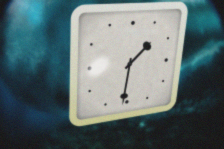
1:31
